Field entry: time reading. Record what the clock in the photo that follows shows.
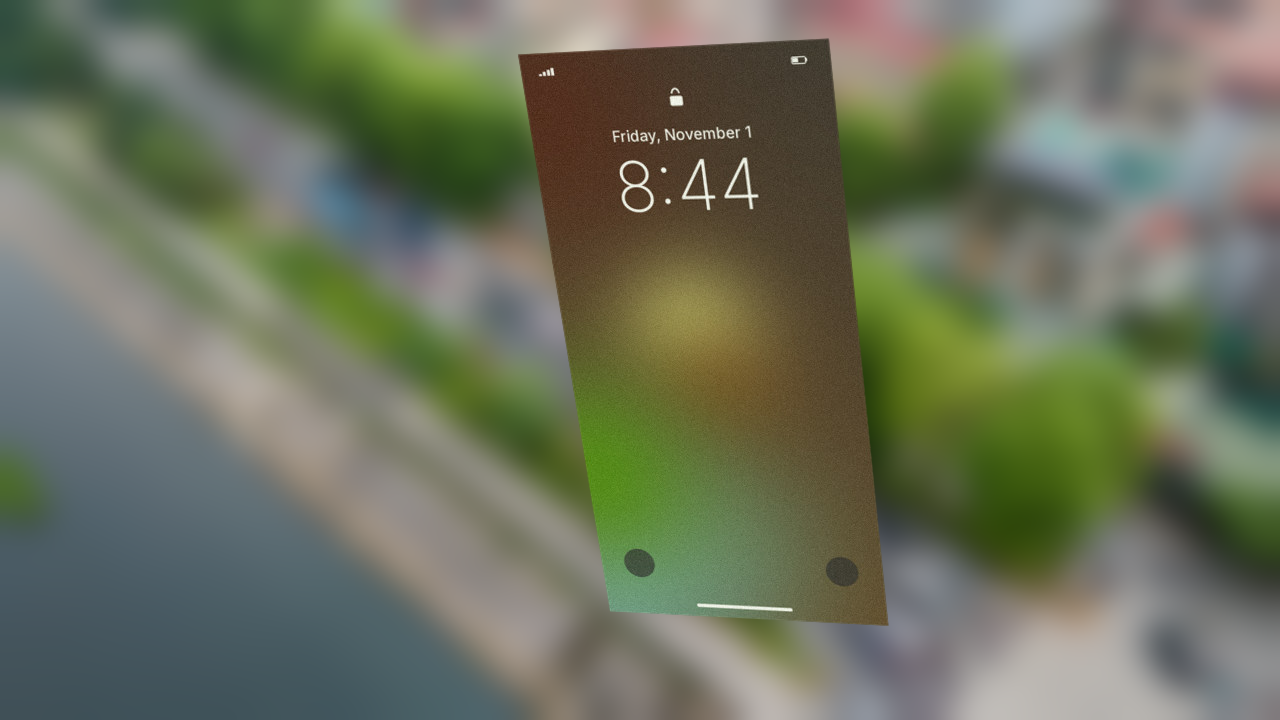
8:44
